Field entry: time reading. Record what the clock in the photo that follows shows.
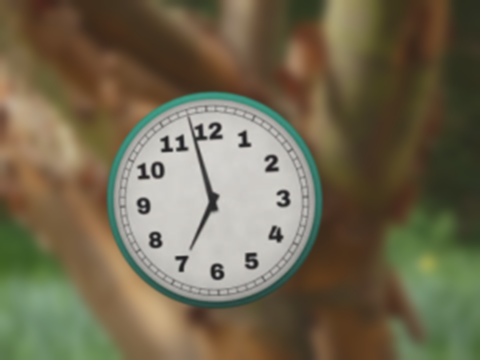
6:58
